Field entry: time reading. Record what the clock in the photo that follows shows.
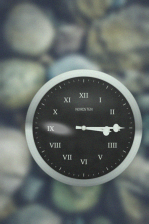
3:15
